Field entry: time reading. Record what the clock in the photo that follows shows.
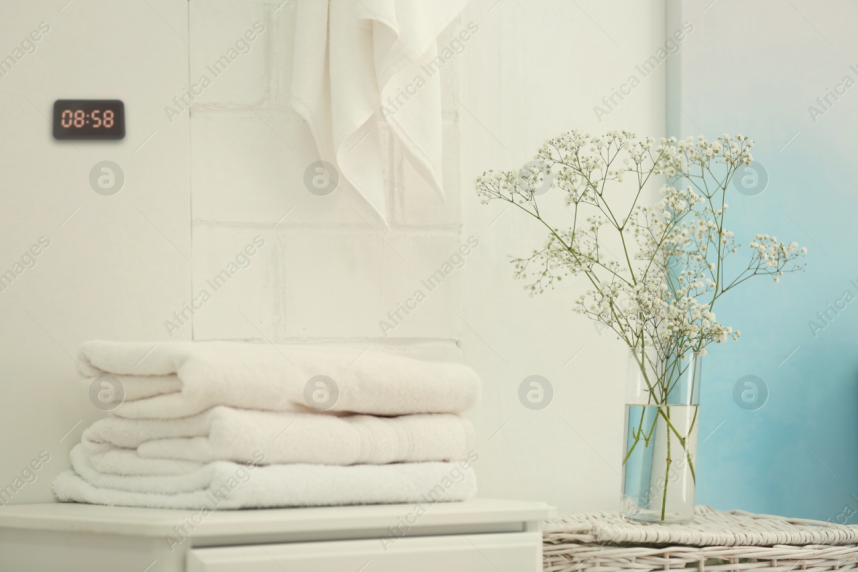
8:58
